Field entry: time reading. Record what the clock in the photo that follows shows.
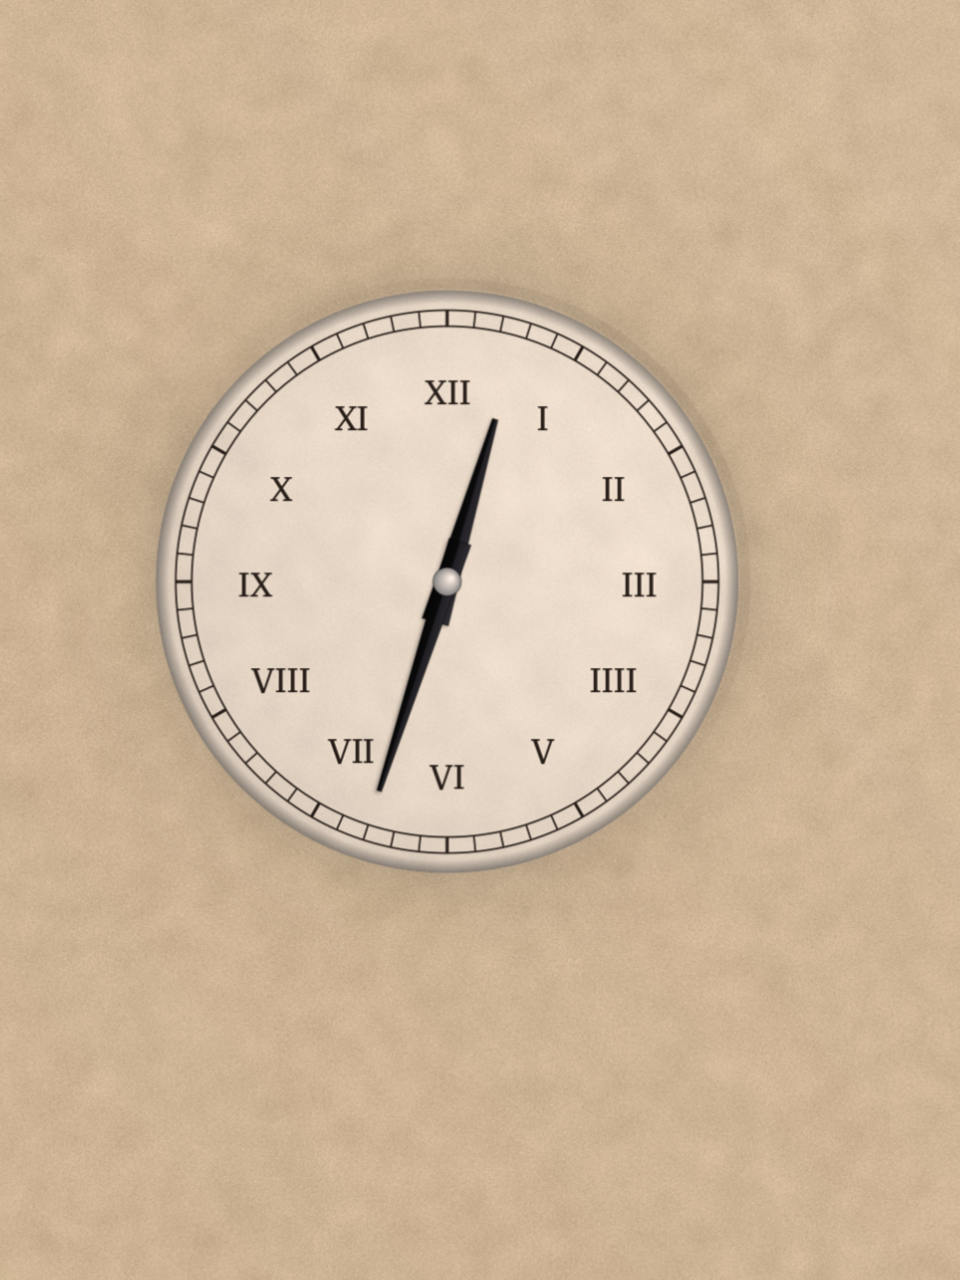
12:33
